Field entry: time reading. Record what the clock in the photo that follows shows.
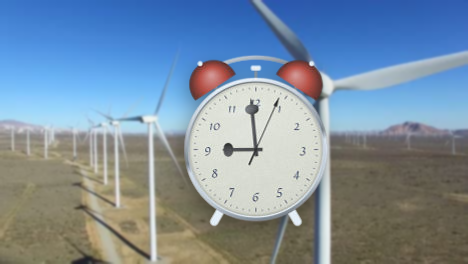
8:59:04
